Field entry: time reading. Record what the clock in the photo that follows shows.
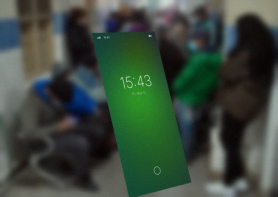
15:43
